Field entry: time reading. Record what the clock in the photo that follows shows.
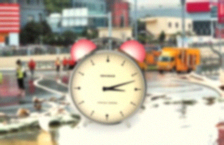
3:12
